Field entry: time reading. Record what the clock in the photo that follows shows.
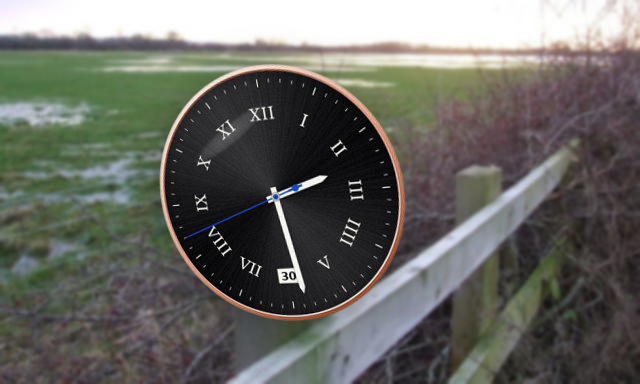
2:28:42
